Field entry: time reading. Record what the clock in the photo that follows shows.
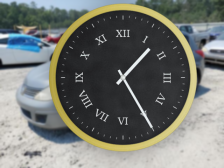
1:25
